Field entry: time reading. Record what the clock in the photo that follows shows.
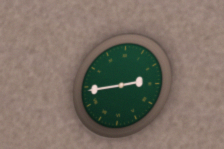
2:44
